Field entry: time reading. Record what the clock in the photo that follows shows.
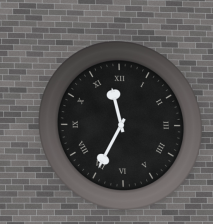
11:35
